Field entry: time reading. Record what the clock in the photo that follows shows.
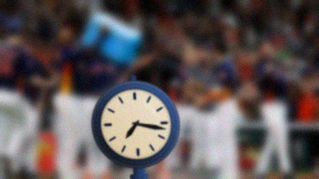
7:17
